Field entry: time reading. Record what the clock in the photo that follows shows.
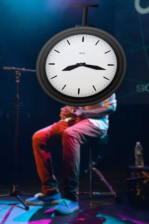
8:17
